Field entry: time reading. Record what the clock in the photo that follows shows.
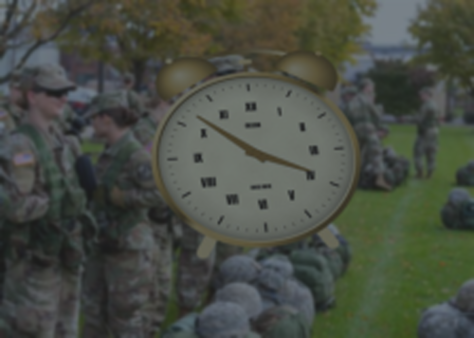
3:52
